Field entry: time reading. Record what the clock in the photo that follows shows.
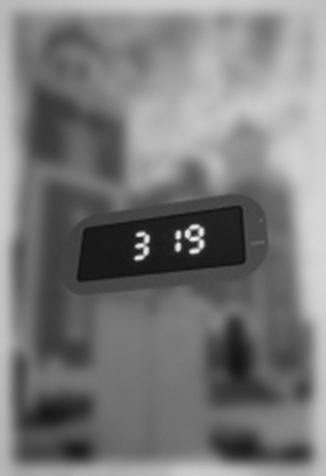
3:19
